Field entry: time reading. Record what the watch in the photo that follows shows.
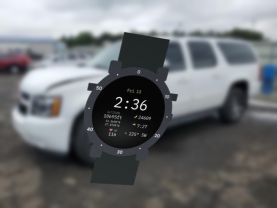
2:36
